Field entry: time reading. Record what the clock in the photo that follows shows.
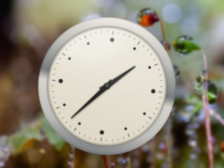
1:37
